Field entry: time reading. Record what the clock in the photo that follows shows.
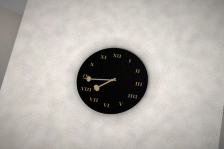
7:44
